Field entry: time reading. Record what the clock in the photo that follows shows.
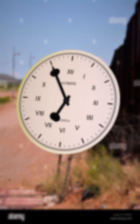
6:55
